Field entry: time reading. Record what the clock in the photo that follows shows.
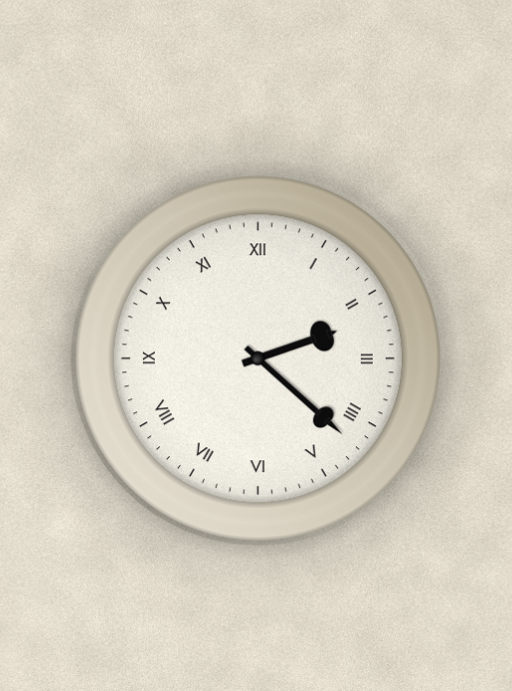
2:22
